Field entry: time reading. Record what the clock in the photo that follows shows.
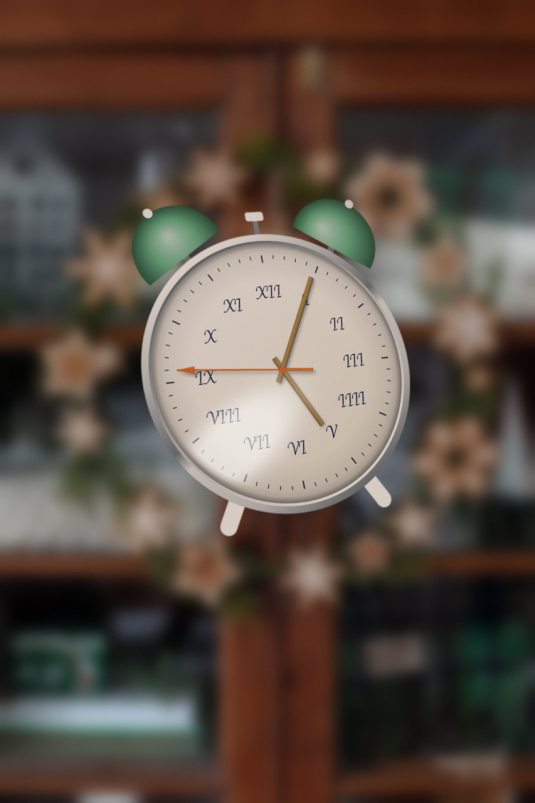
5:04:46
